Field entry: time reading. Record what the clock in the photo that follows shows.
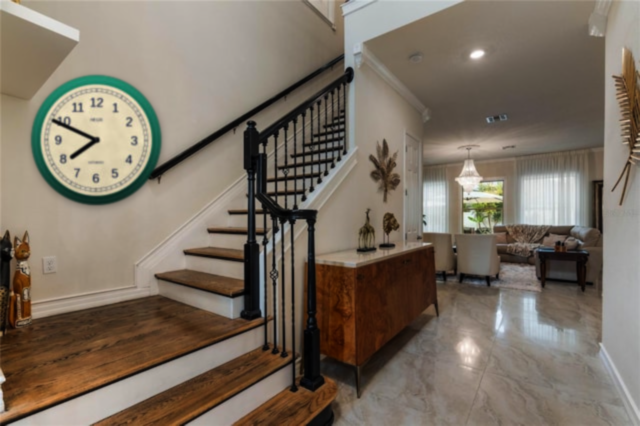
7:49
